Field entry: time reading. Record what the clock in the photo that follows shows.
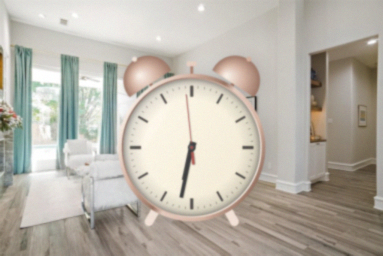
6:31:59
